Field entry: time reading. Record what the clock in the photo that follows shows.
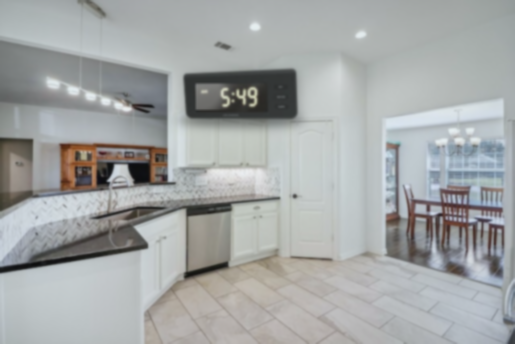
5:49
